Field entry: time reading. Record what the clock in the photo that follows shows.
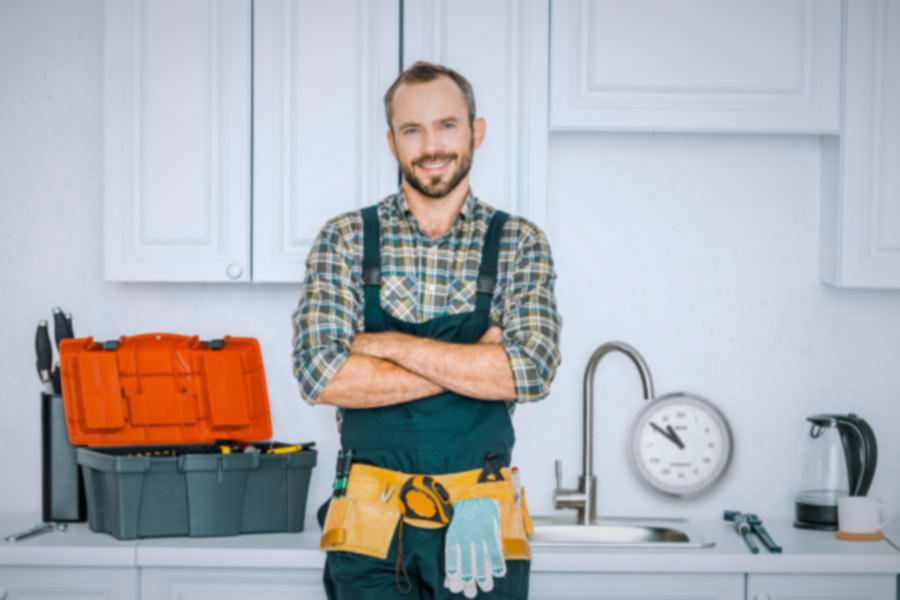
10:51
